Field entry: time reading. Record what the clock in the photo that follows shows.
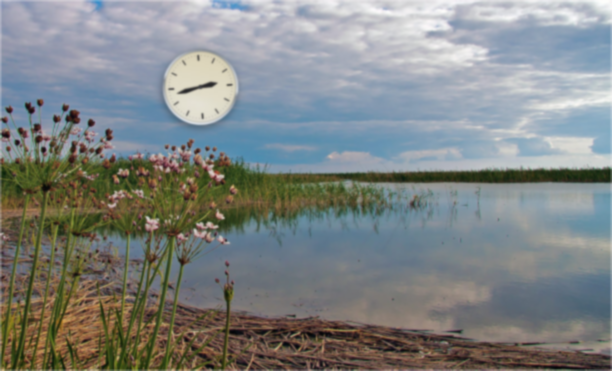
2:43
